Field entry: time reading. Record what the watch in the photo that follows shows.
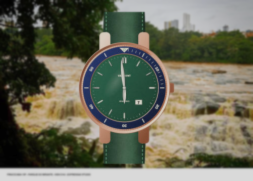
5:59
